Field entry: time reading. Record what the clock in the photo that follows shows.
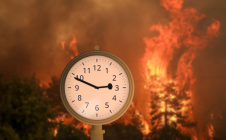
2:49
